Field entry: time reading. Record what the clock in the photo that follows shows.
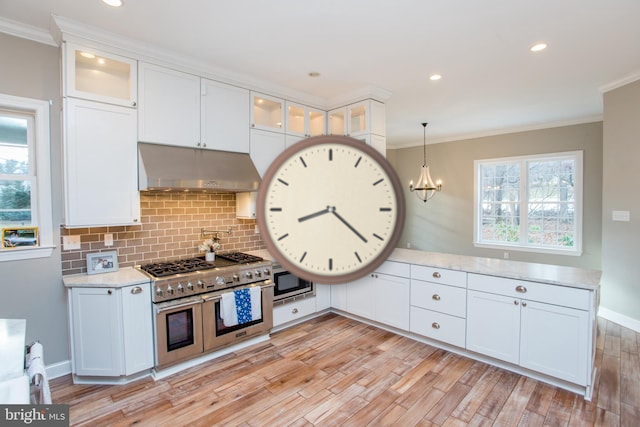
8:22
